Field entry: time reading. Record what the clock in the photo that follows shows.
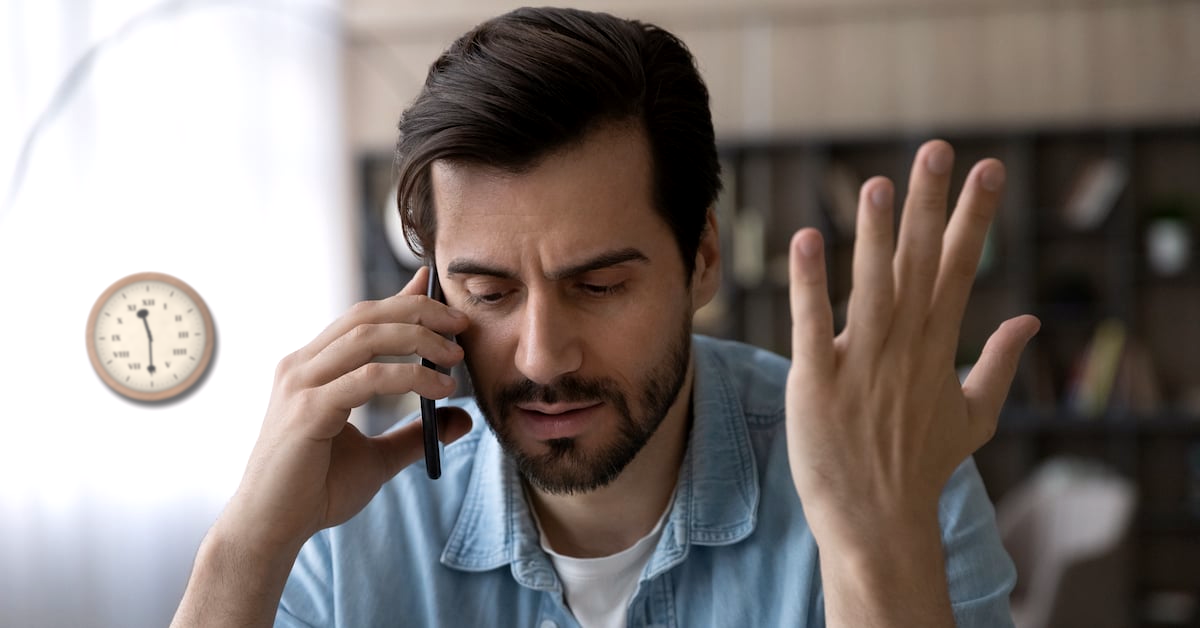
11:30
